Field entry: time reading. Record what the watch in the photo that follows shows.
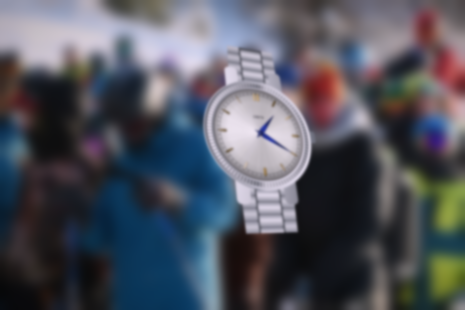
1:20
